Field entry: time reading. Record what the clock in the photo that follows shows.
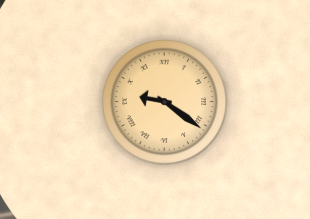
9:21
